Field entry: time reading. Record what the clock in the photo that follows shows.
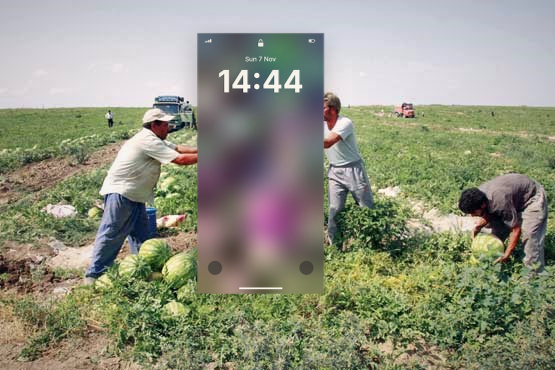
14:44
